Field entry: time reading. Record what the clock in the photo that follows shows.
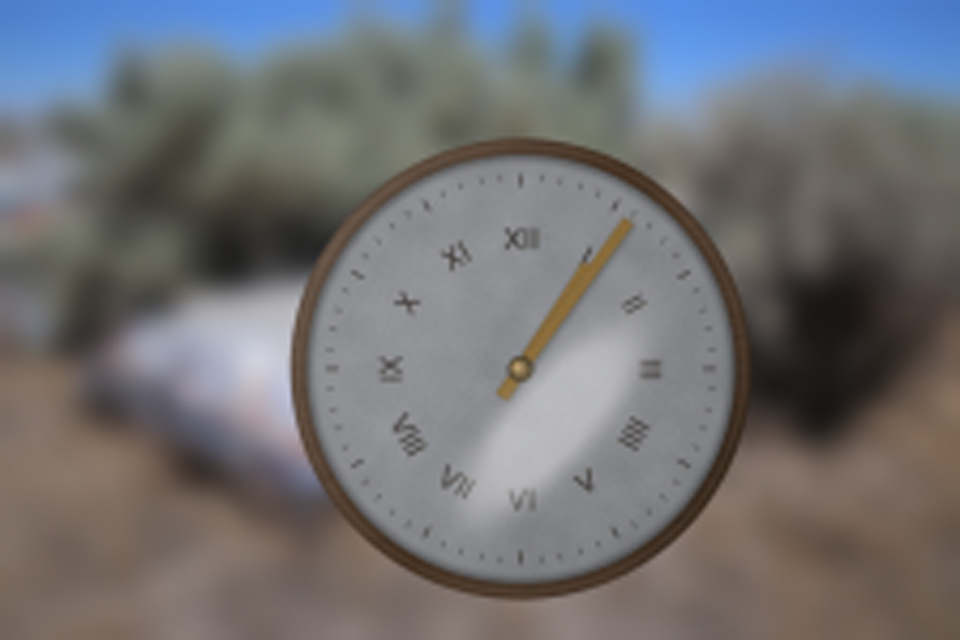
1:06
